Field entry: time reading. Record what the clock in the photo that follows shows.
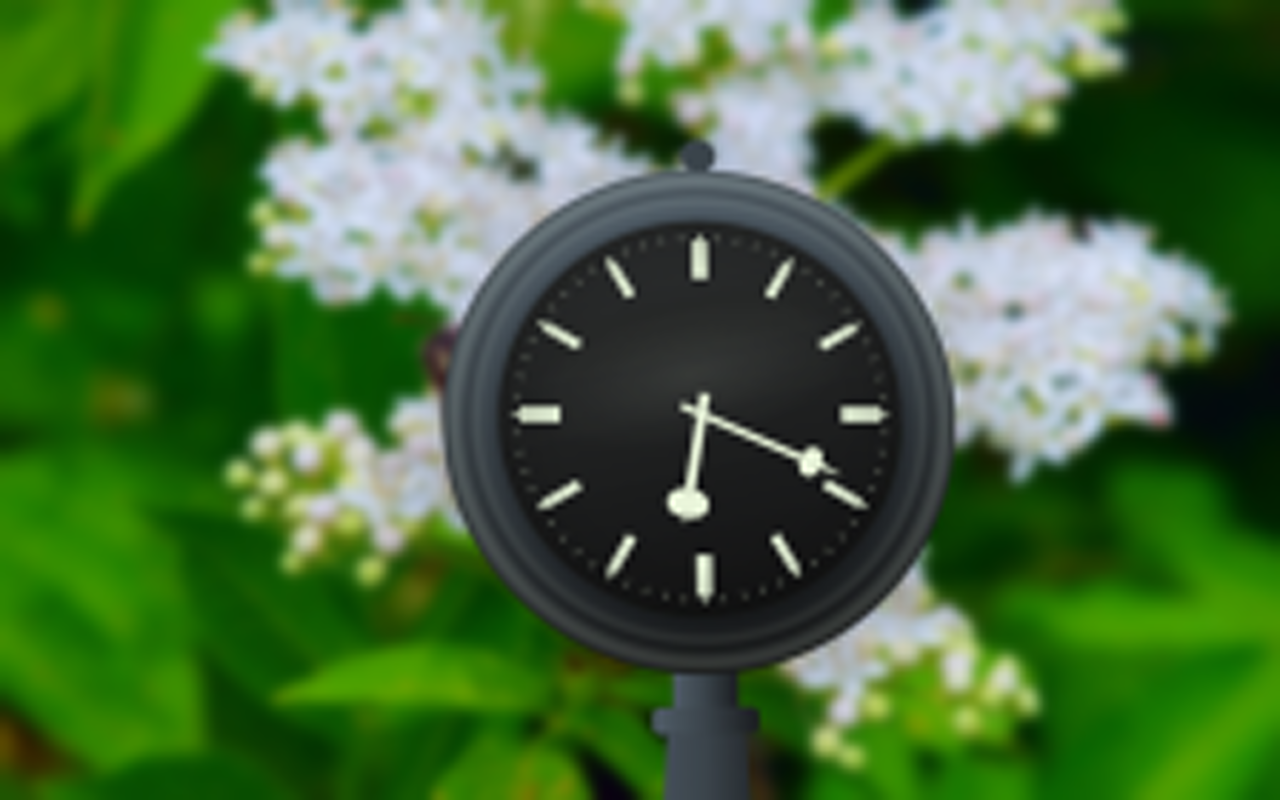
6:19
